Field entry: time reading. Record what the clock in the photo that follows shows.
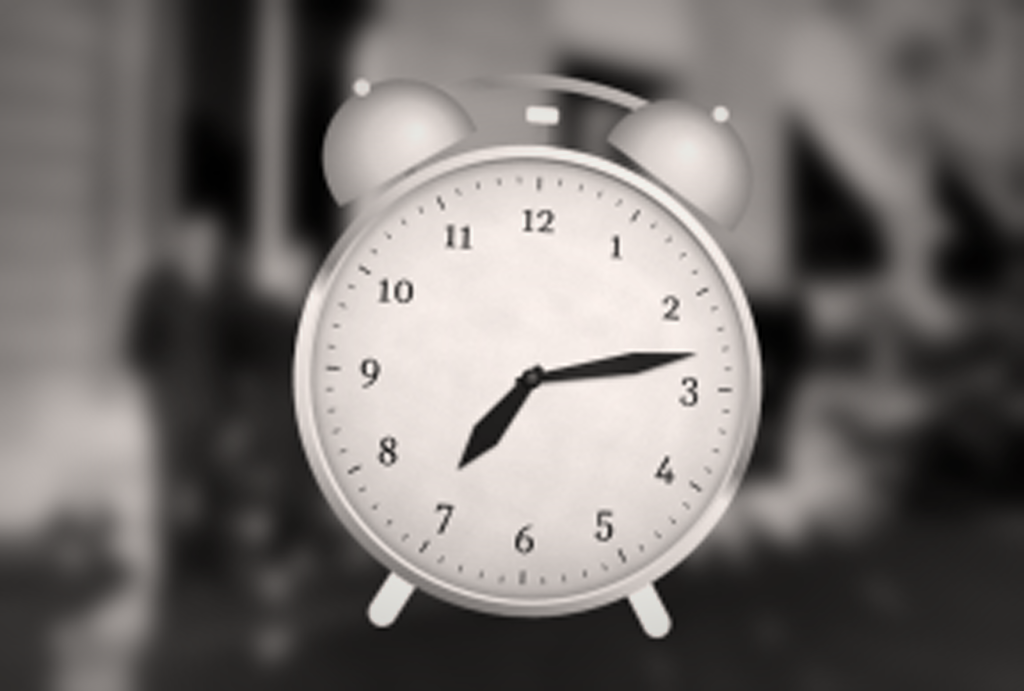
7:13
